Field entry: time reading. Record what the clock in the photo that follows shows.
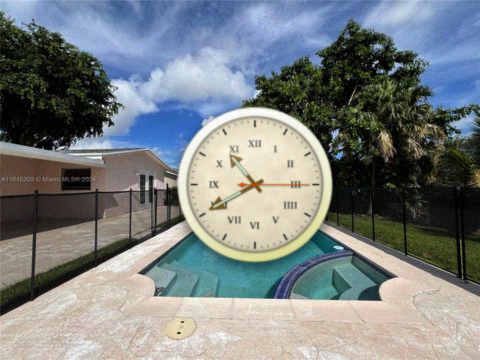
10:40:15
